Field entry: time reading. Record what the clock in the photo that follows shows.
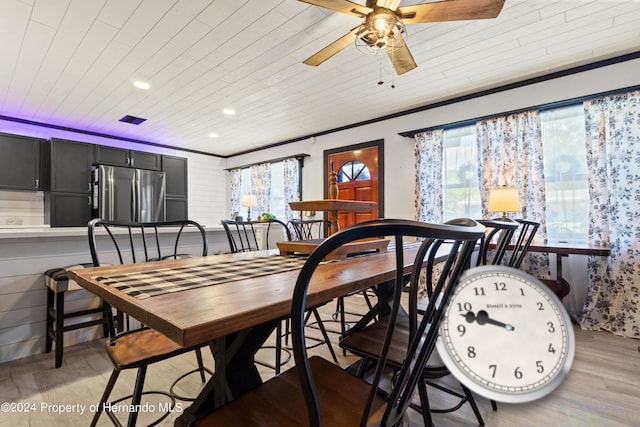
9:48
